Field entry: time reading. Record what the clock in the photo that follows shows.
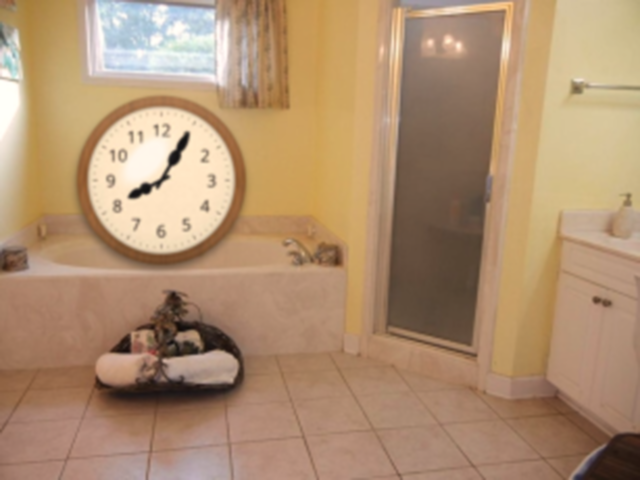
8:05
